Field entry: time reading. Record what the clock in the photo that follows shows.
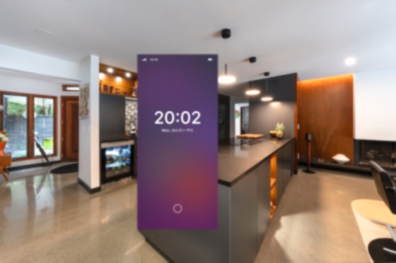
20:02
